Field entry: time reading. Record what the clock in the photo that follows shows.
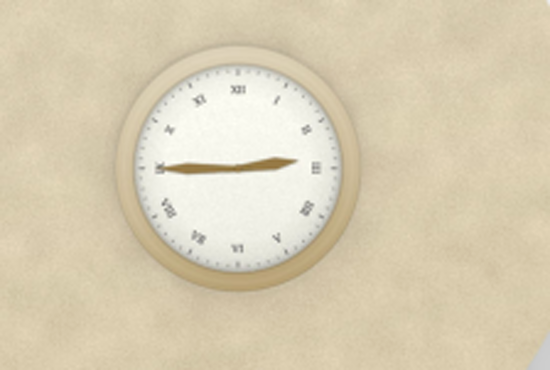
2:45
